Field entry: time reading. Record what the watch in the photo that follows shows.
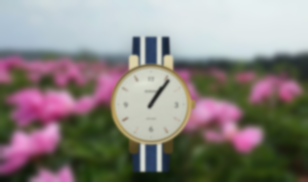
1:06
